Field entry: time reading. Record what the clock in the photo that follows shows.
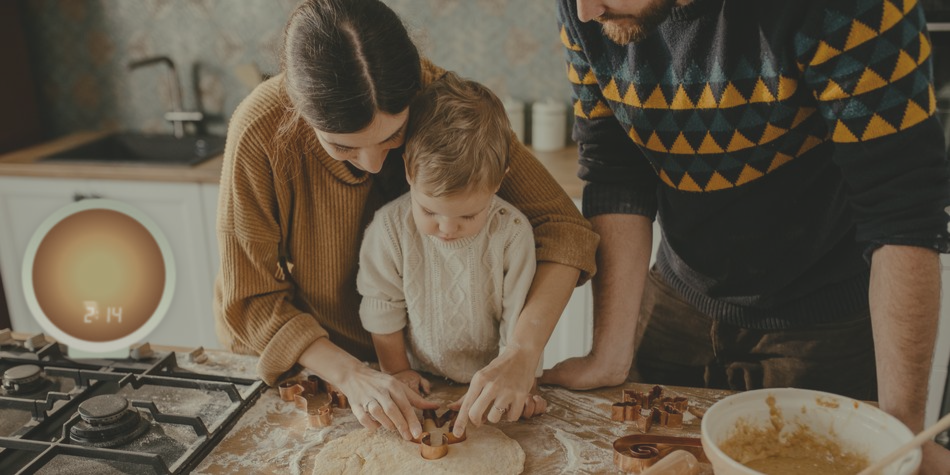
2:14
